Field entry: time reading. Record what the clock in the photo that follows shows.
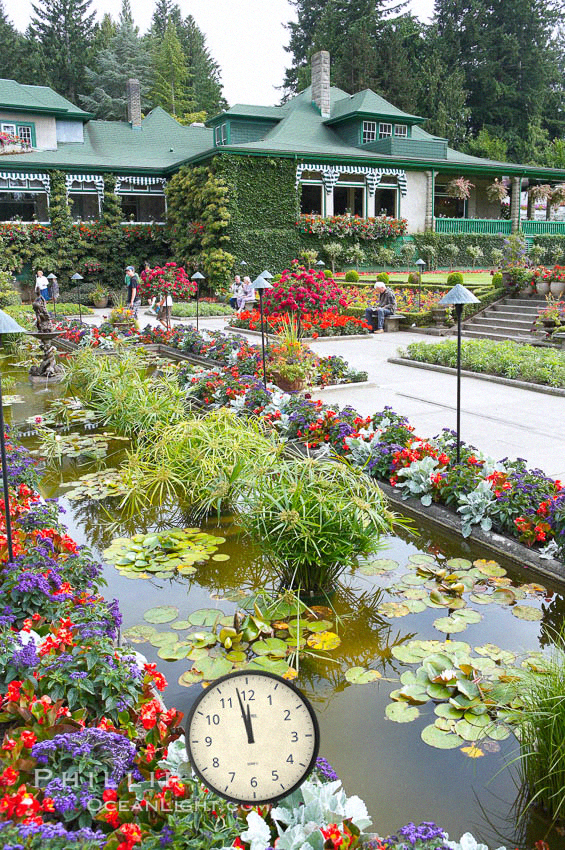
11:58
